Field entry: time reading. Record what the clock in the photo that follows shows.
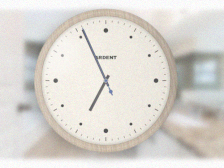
6:55:56
